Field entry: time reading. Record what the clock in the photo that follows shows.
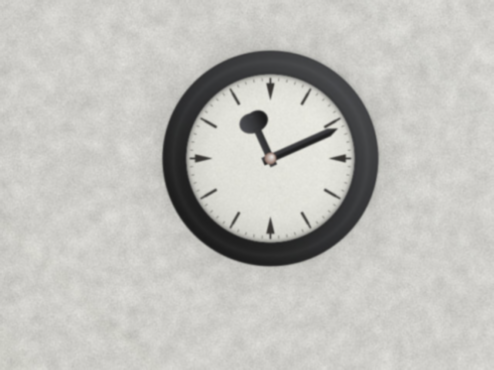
11:11
